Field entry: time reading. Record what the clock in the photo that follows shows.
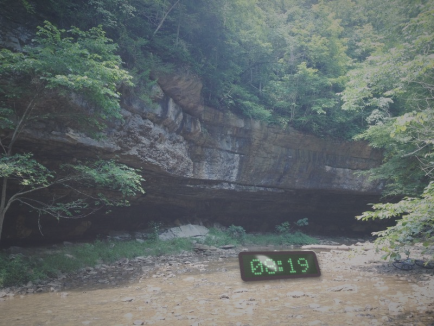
8:19
